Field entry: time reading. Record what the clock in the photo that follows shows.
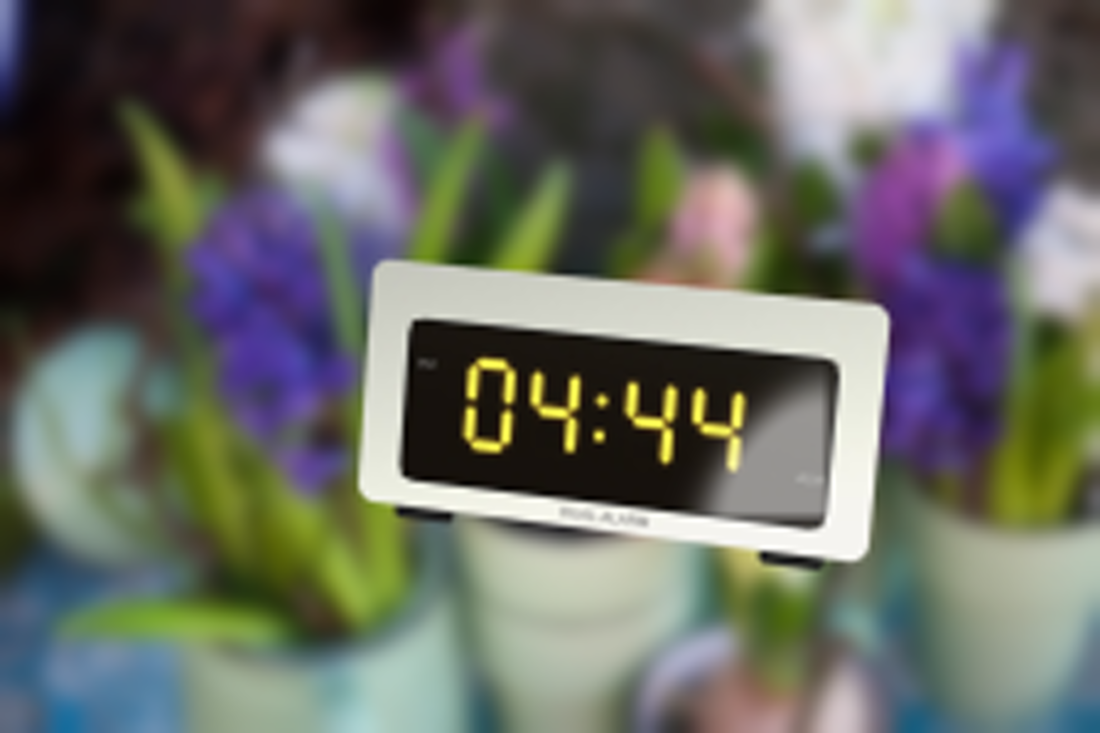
4:44
